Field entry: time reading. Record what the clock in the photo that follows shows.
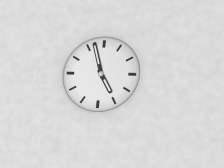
4:57
